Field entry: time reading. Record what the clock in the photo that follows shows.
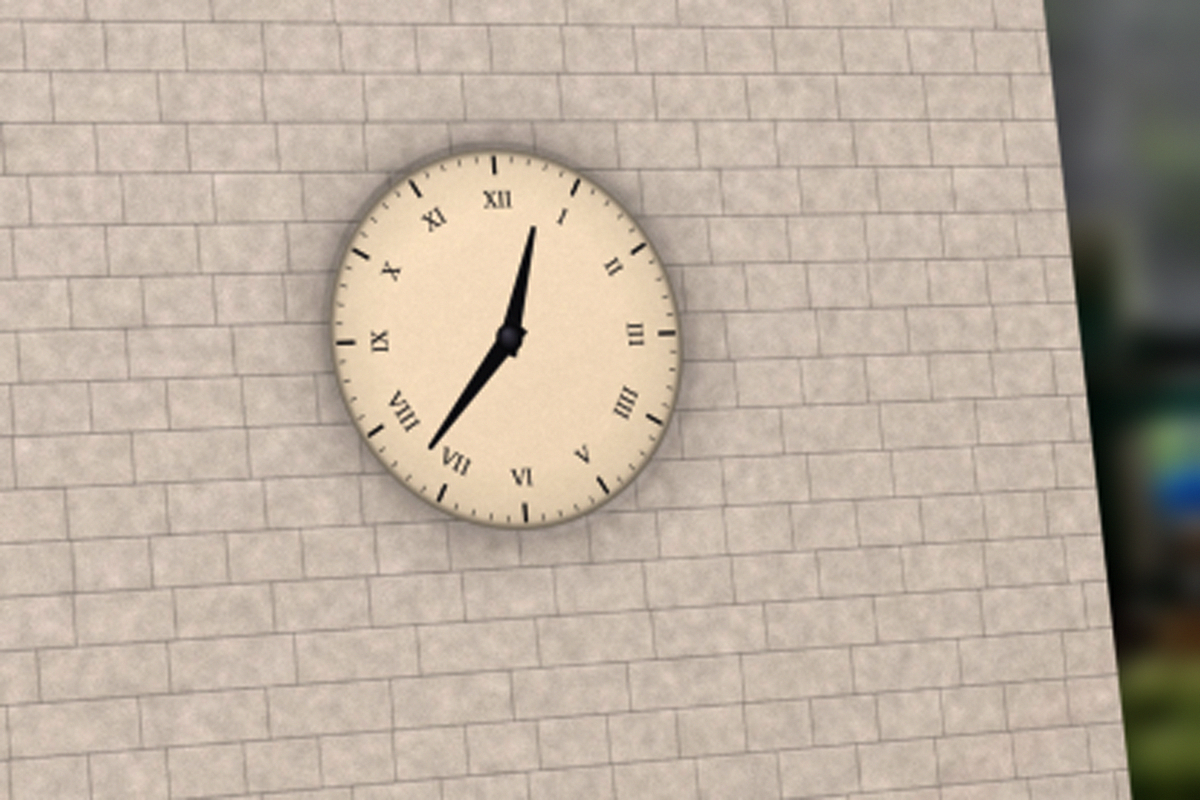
12:37
